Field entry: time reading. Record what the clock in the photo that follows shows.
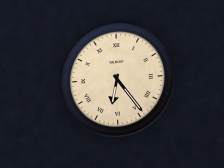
6:24
